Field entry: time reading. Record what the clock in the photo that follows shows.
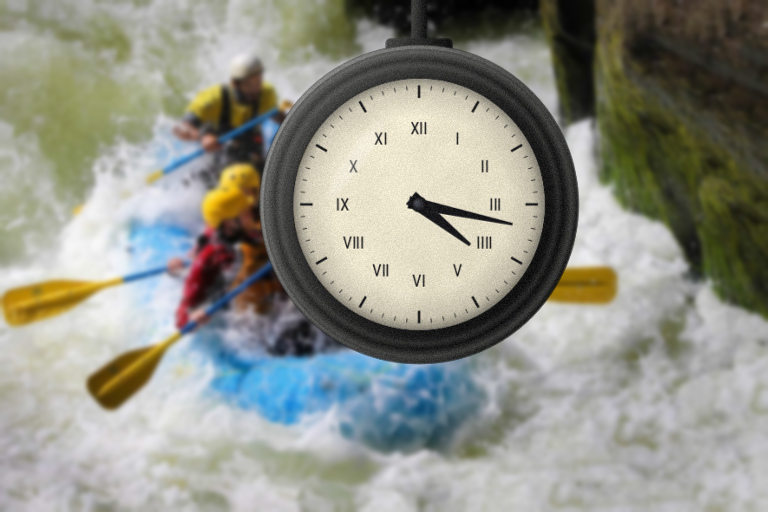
4:17
